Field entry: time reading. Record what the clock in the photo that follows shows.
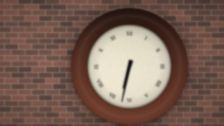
6:32
